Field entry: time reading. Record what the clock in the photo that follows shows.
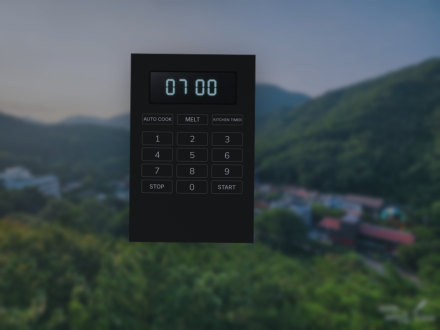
7:00
